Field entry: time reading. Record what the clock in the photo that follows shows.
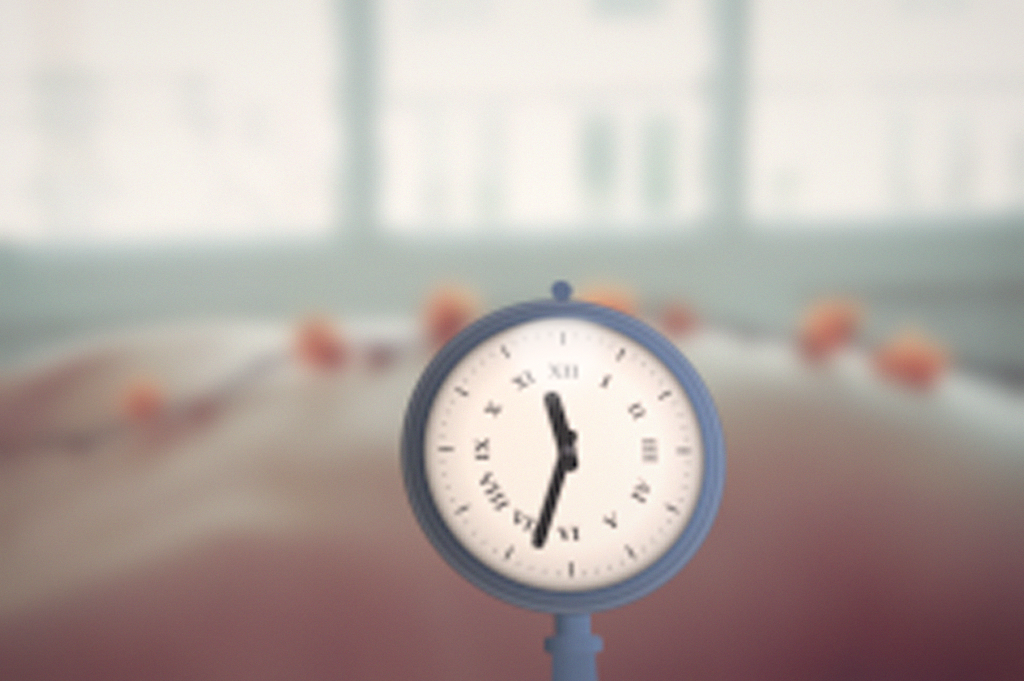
11:33
